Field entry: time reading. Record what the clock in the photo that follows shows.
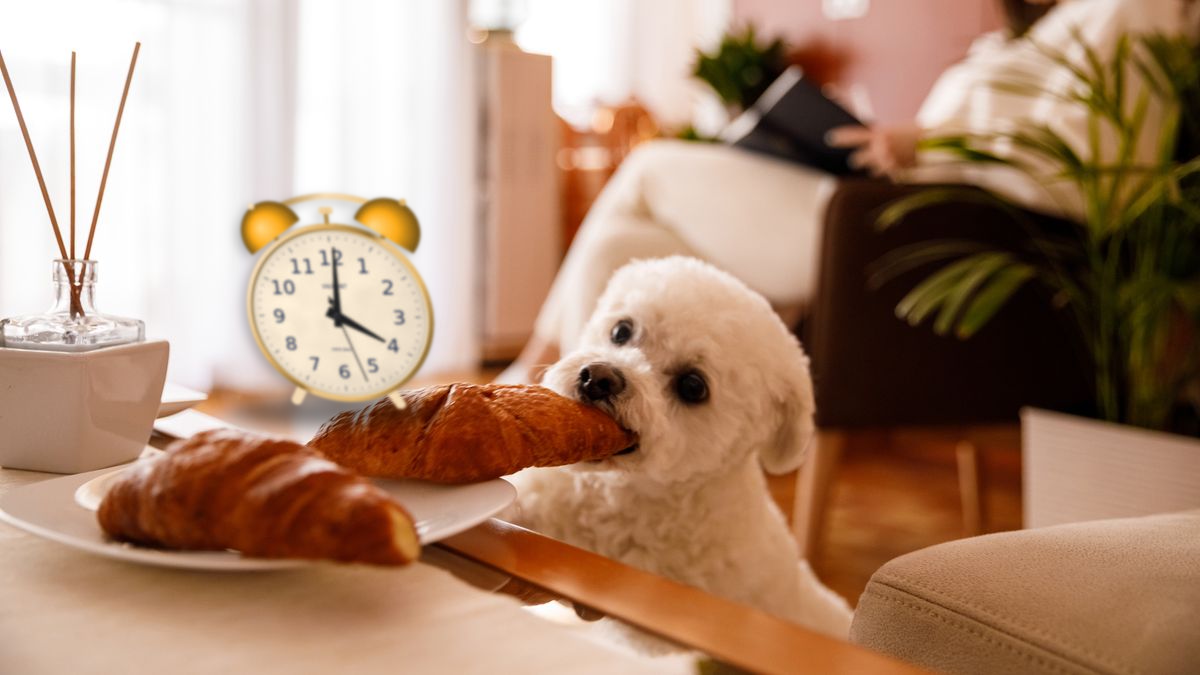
4:00:27
